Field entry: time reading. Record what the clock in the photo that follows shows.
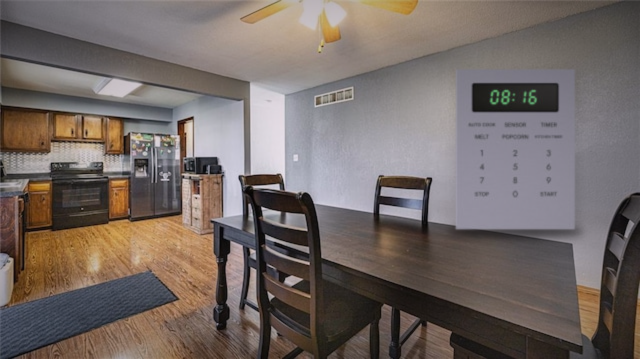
8:16
